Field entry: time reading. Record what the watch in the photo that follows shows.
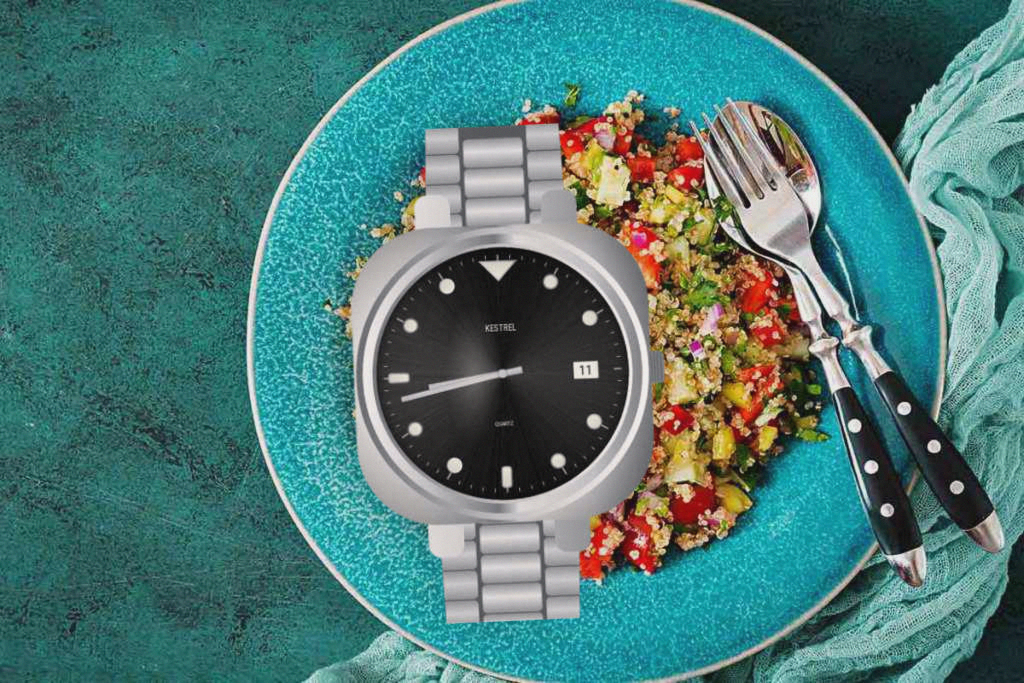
8:43
